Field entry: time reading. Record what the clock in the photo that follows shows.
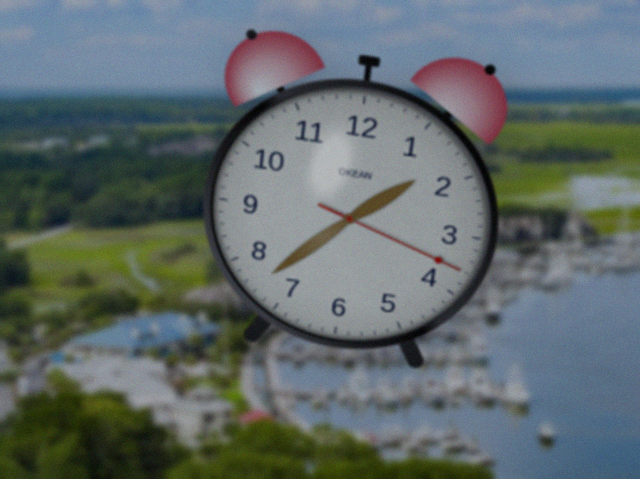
1:37:18
